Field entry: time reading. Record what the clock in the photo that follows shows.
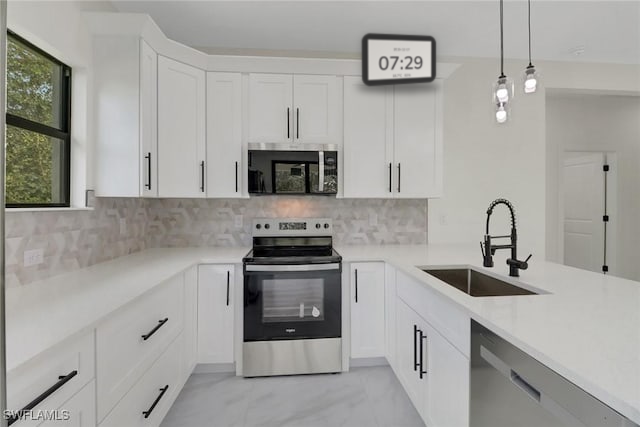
7:29
